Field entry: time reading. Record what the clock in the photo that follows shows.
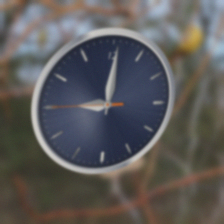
9:00:45
